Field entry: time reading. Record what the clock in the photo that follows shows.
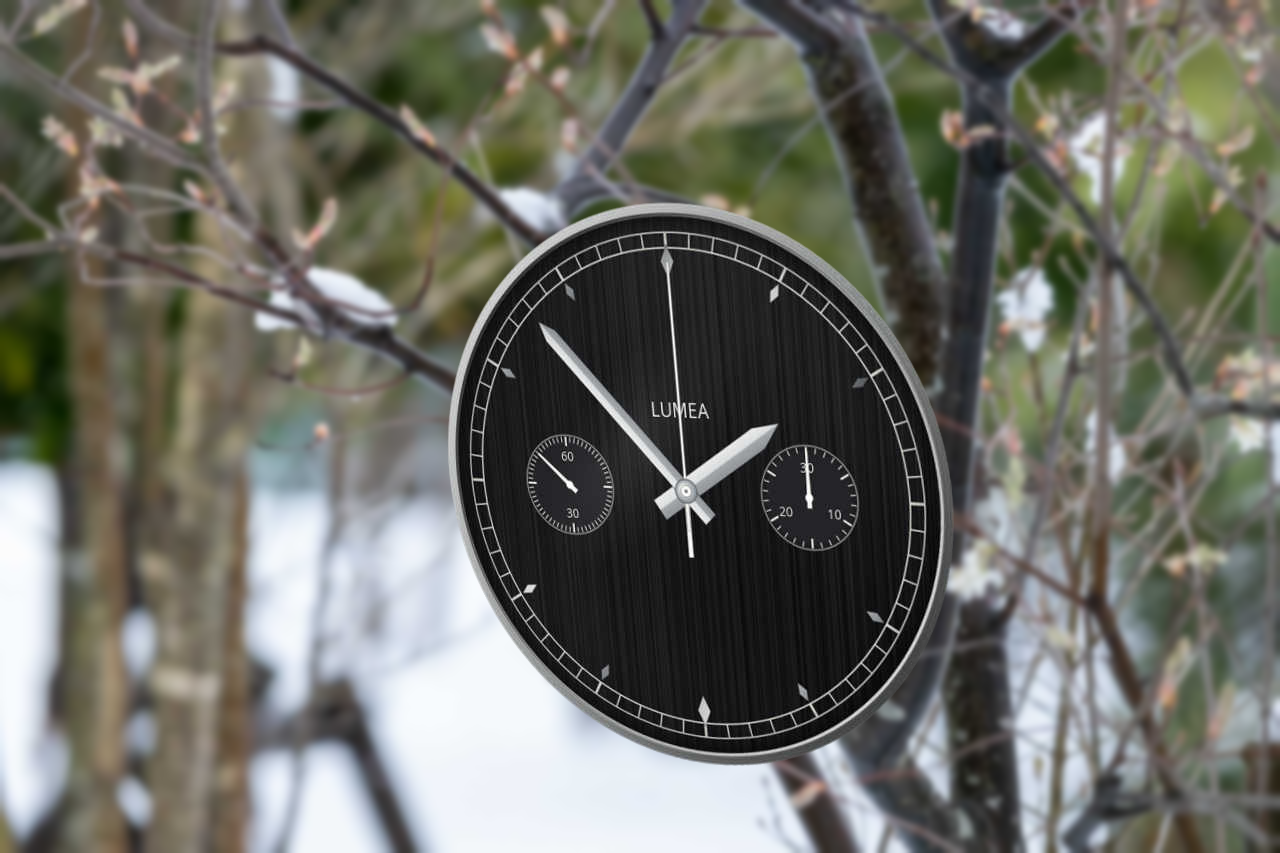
1:52:52
